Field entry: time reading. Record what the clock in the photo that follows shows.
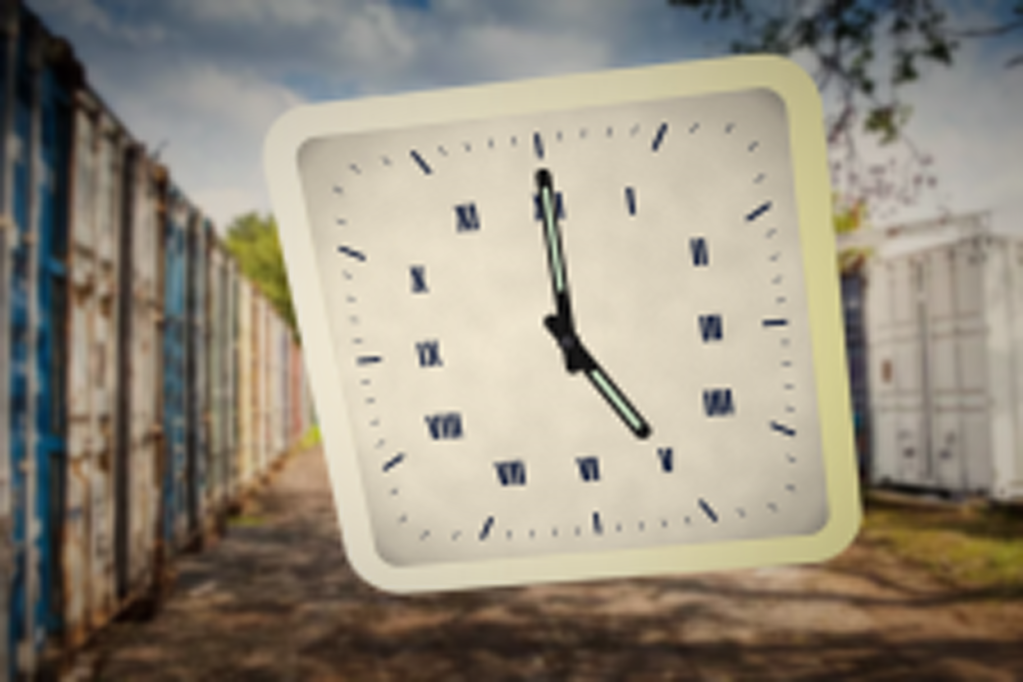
5:00
